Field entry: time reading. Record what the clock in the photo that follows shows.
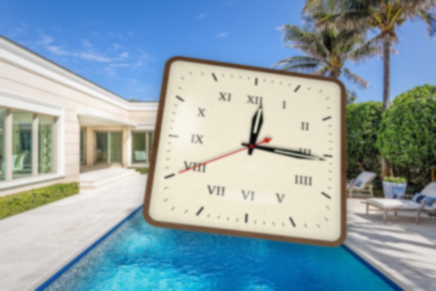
12:15:40
